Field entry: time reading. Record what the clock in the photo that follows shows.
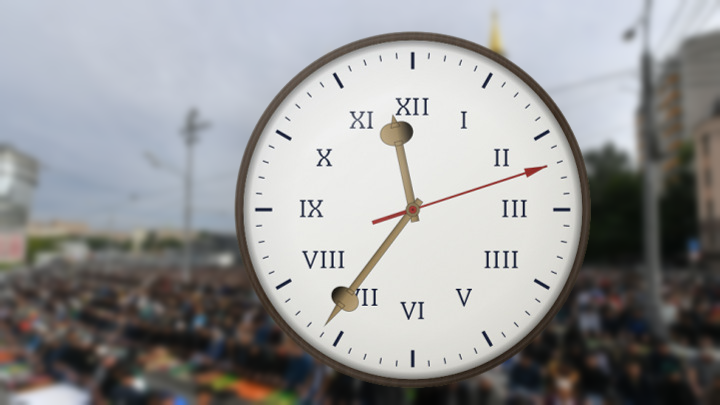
11:36:12
